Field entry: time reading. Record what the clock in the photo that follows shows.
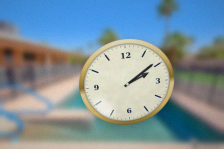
2:09
